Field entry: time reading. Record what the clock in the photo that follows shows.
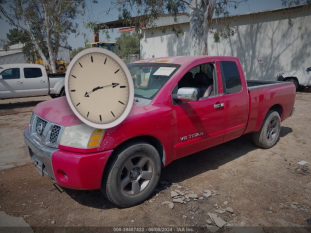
8:14
